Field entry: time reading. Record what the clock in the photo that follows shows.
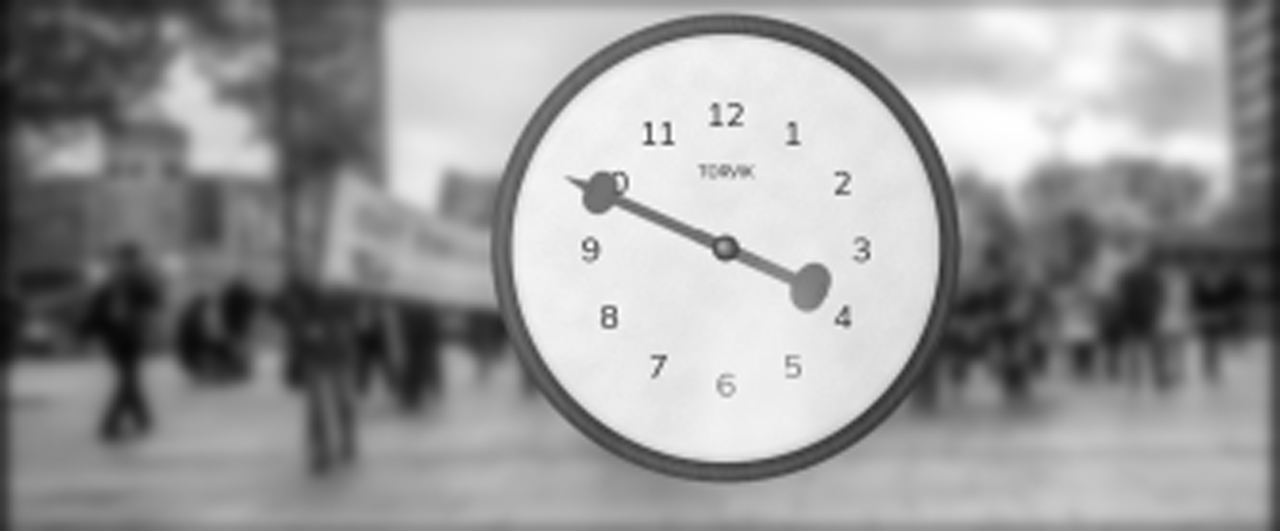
3:49
